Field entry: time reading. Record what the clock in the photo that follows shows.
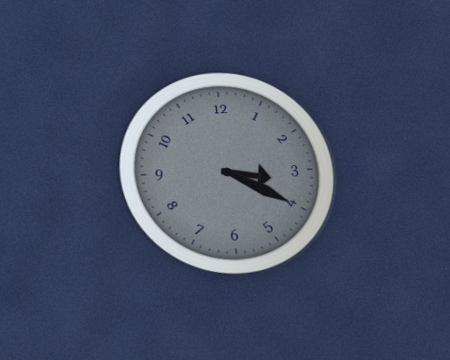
3:20
